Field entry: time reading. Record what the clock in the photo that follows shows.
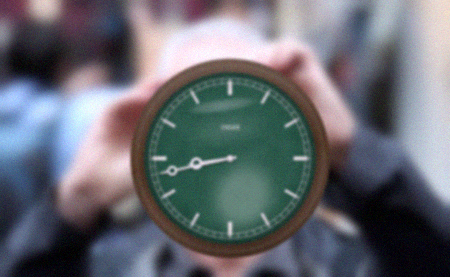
8:43
